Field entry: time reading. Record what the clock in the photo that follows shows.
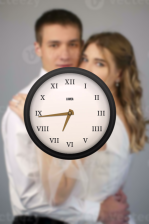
6:44
